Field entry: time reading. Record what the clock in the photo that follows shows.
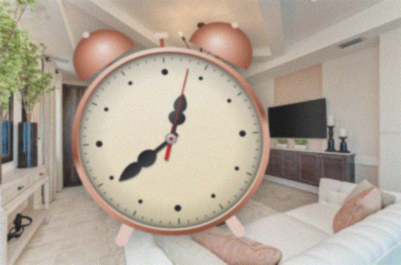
12:39:03
